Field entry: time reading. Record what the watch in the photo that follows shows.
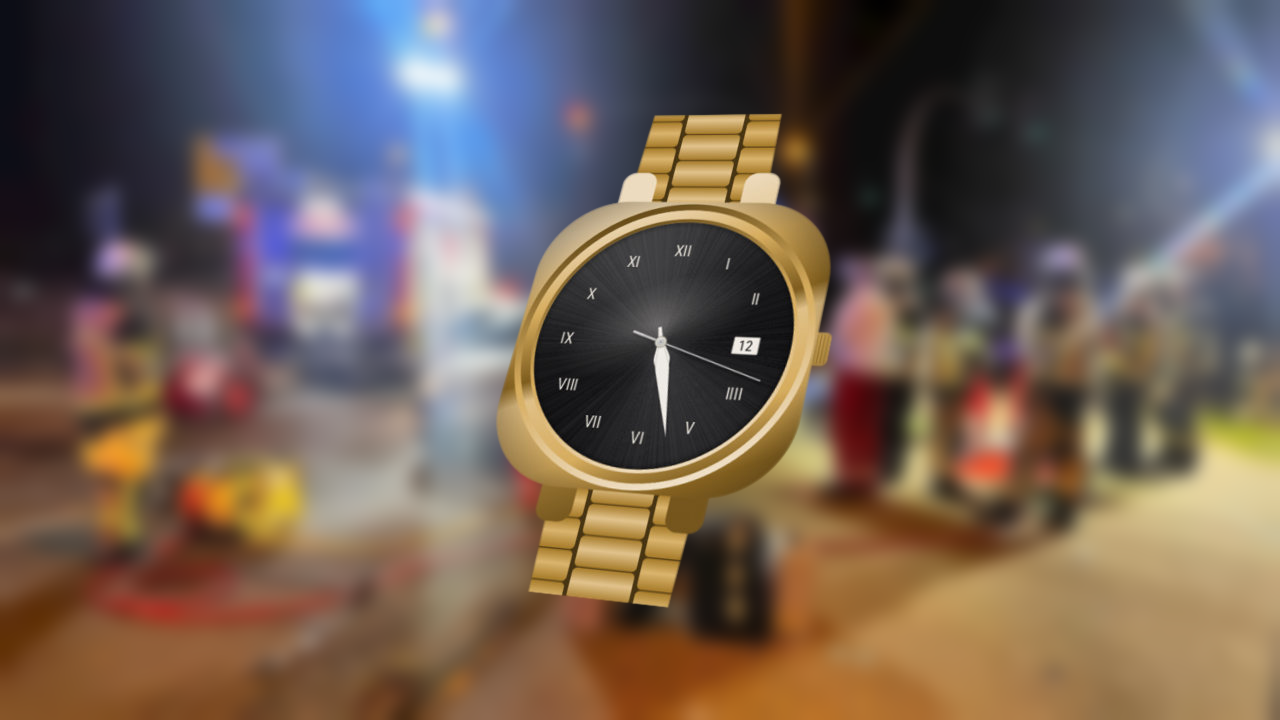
5:27:18
